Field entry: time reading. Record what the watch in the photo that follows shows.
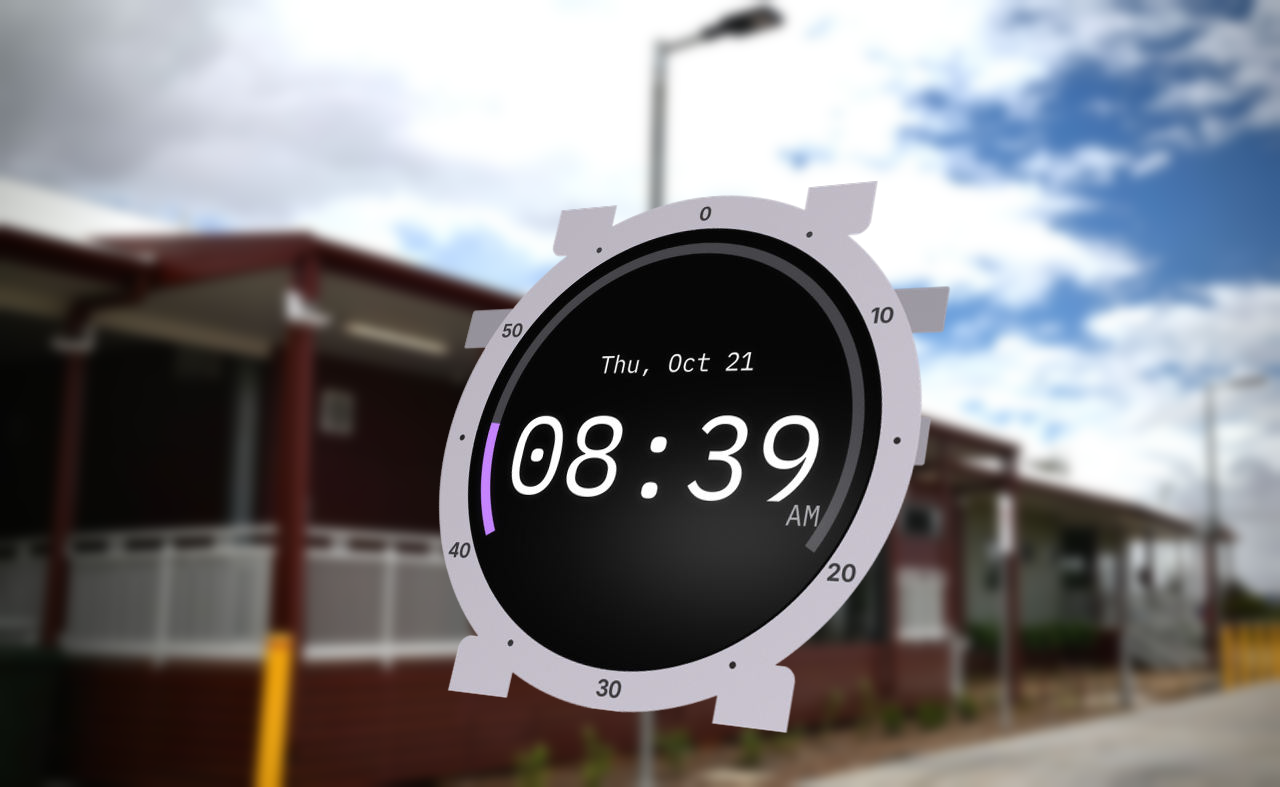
8:39
